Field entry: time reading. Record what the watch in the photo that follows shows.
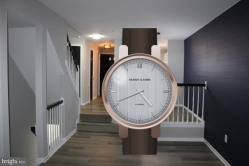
4:41
